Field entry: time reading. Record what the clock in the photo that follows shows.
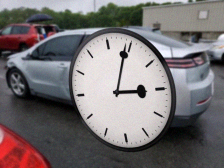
3:04
